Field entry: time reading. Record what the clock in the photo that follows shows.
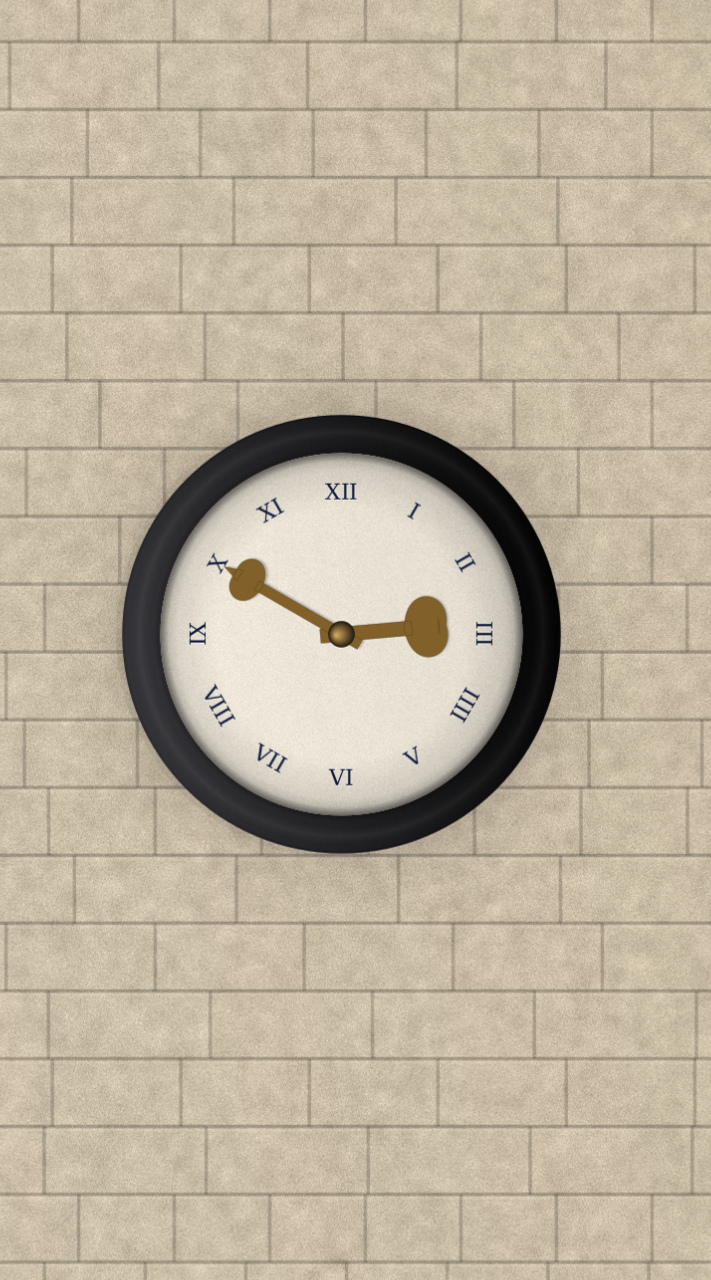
2:50
